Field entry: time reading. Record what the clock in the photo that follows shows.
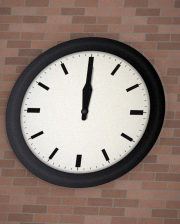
12:00
